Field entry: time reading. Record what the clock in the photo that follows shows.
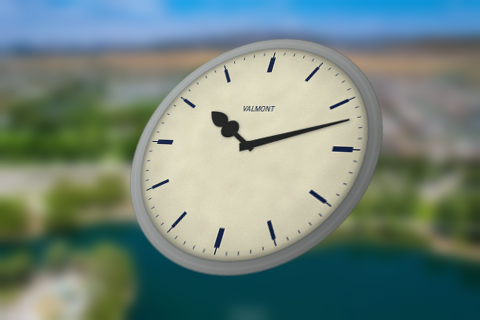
10:12
